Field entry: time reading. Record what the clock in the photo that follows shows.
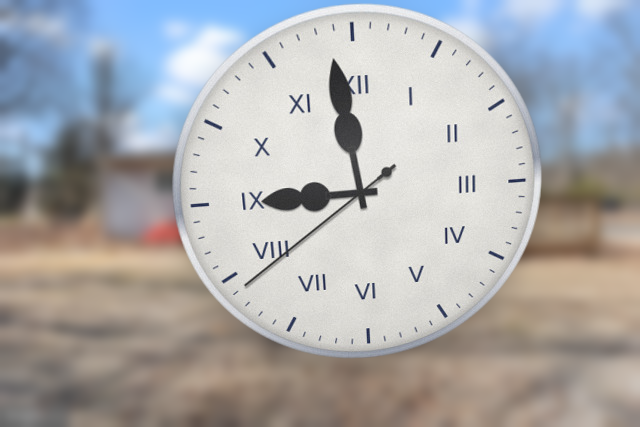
8:58:39
